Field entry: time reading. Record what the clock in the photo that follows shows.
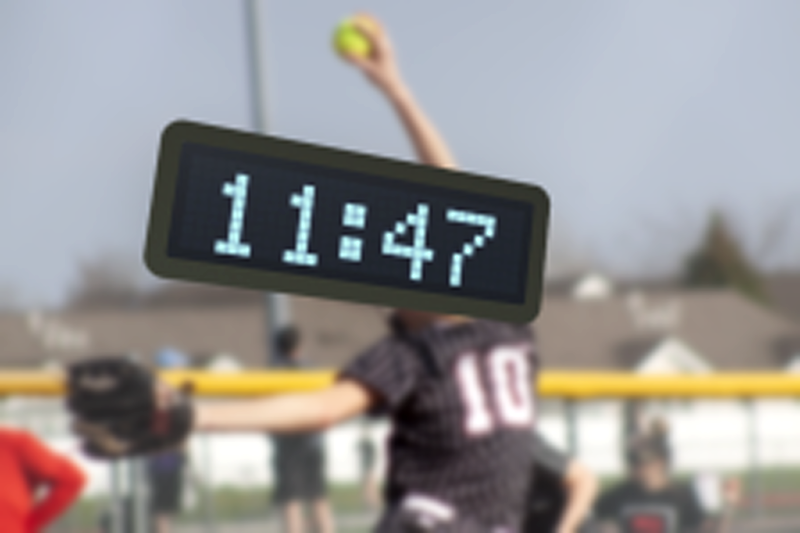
11:47
